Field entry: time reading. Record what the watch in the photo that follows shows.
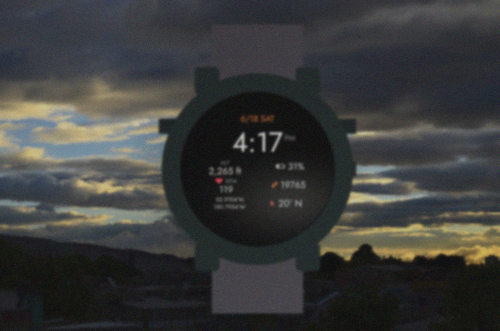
4:17
